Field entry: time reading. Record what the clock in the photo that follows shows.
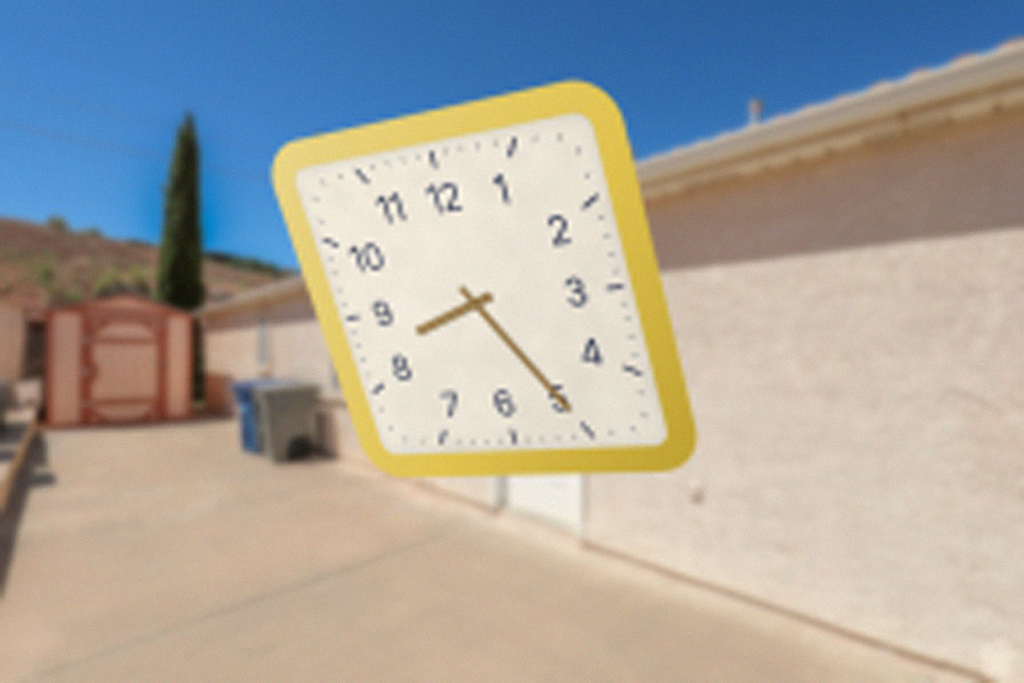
8:25
